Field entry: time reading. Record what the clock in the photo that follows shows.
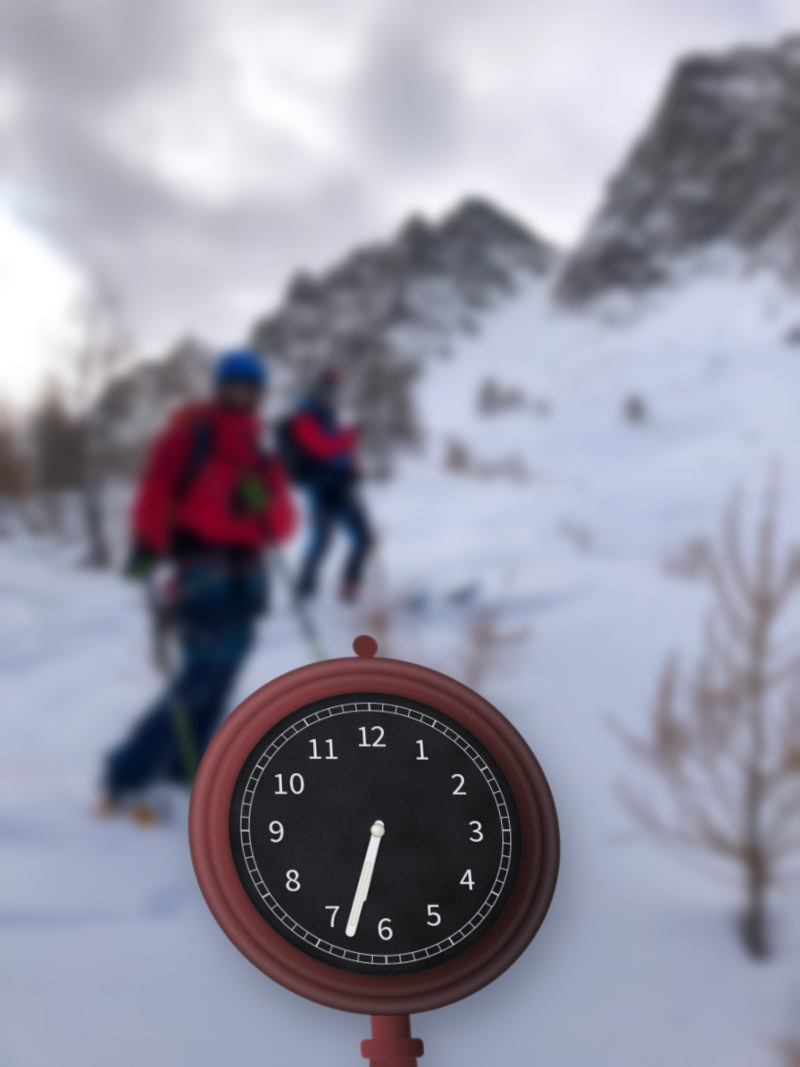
6:33
